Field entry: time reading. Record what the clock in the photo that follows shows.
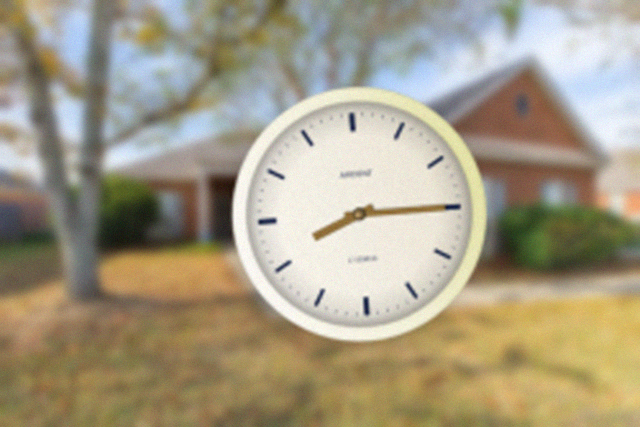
8:15
